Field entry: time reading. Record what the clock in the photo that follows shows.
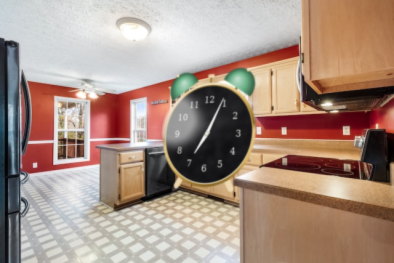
7:04
